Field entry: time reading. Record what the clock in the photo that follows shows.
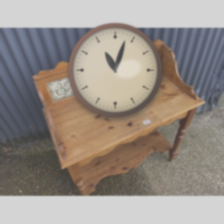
11:03
